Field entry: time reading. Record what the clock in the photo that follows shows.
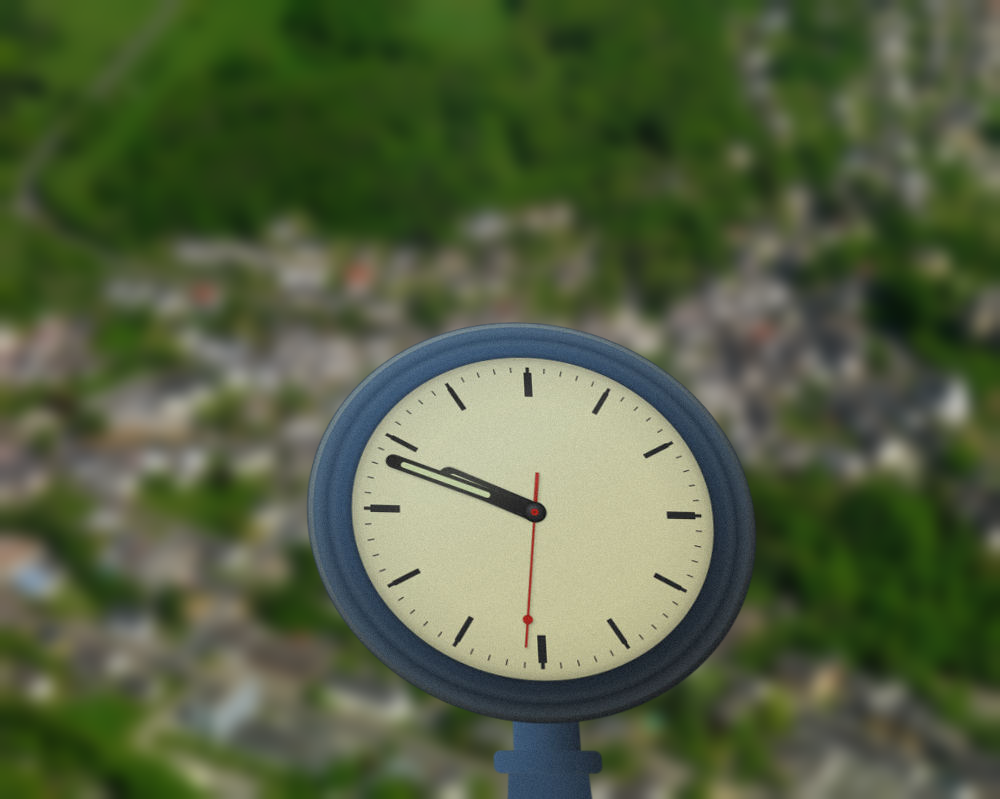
9:48:31
